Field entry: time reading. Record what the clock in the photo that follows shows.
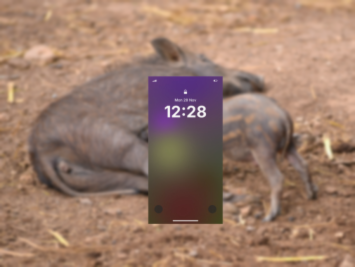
12:28
